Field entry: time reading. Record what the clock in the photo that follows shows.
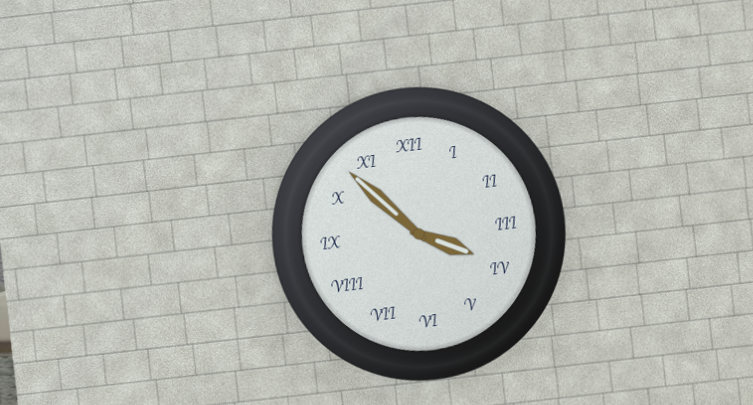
3:53
